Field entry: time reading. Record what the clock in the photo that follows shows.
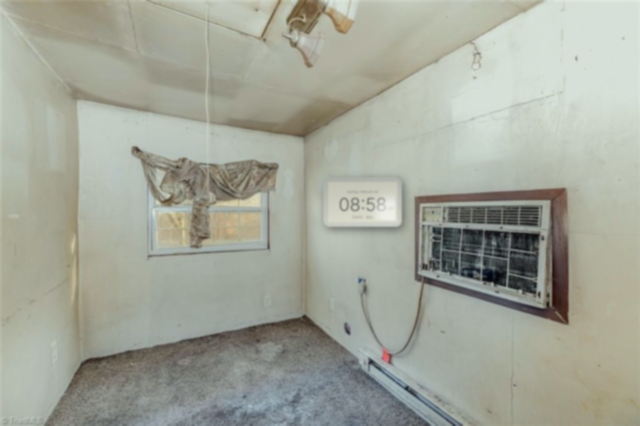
8:58
